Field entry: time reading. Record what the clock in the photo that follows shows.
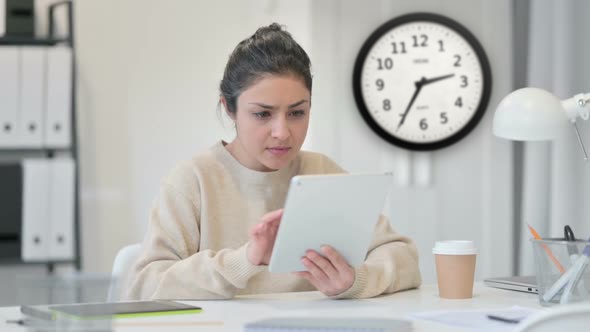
2:35
